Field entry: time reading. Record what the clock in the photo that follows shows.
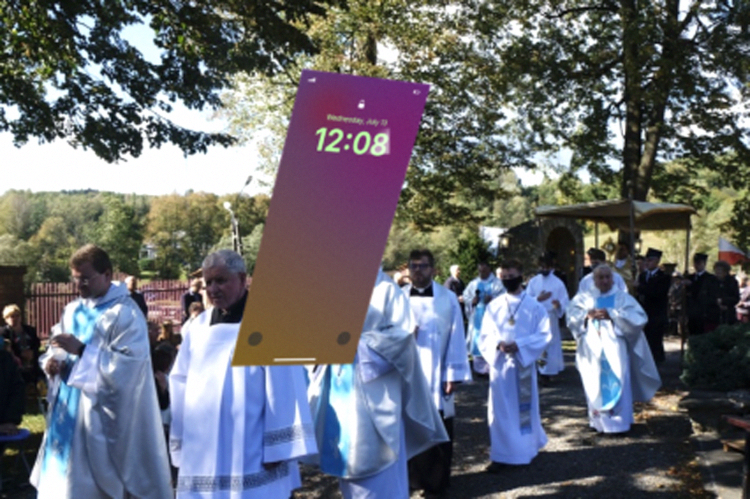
12:08
